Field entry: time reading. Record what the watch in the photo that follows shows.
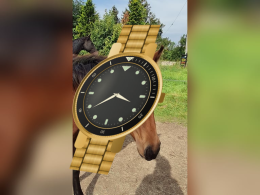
3:39
